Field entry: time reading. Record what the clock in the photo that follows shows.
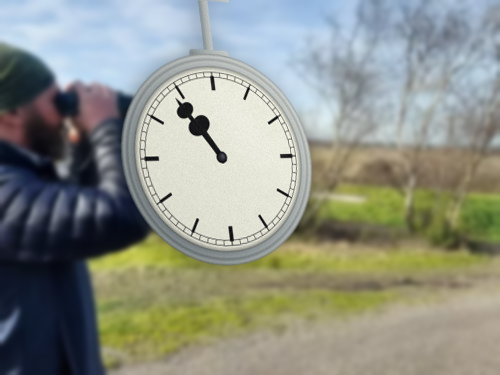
10:54
